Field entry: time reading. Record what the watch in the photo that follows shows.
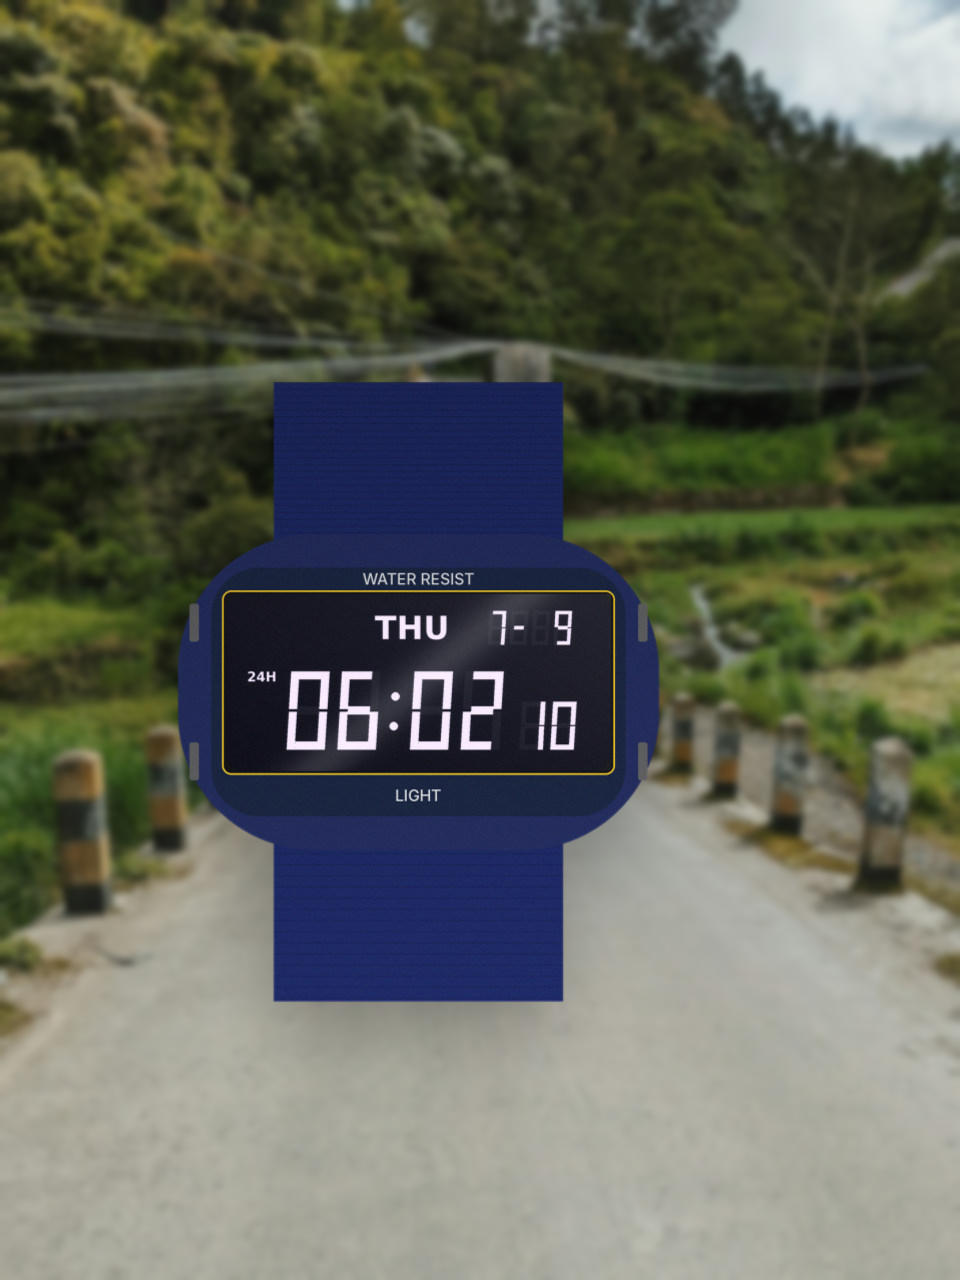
6:02:10
